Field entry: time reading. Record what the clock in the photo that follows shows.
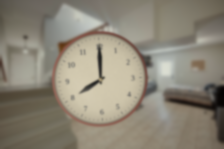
8:00
